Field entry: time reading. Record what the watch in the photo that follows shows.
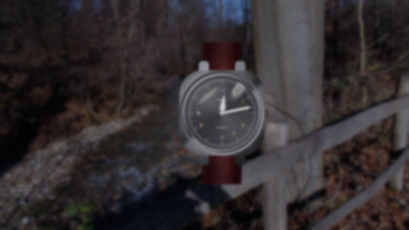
12:13
